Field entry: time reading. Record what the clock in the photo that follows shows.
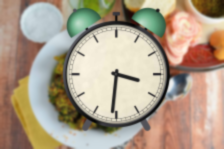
3:31
